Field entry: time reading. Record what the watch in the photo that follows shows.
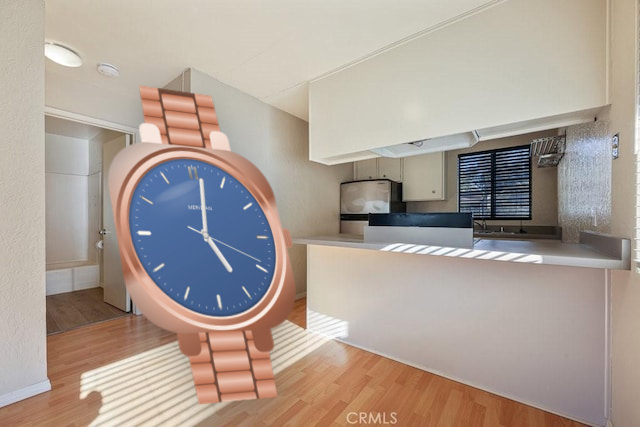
5:01:19
